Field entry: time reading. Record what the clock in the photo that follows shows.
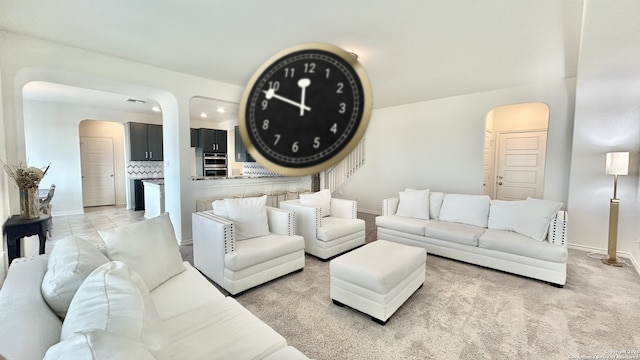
11:48
